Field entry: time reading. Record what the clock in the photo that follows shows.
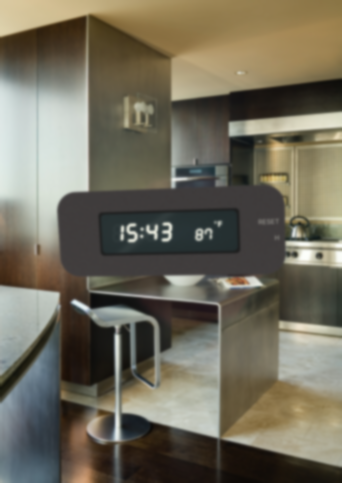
15:43
